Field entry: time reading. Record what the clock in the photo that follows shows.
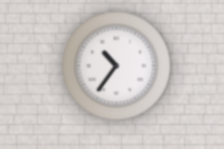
10:36
